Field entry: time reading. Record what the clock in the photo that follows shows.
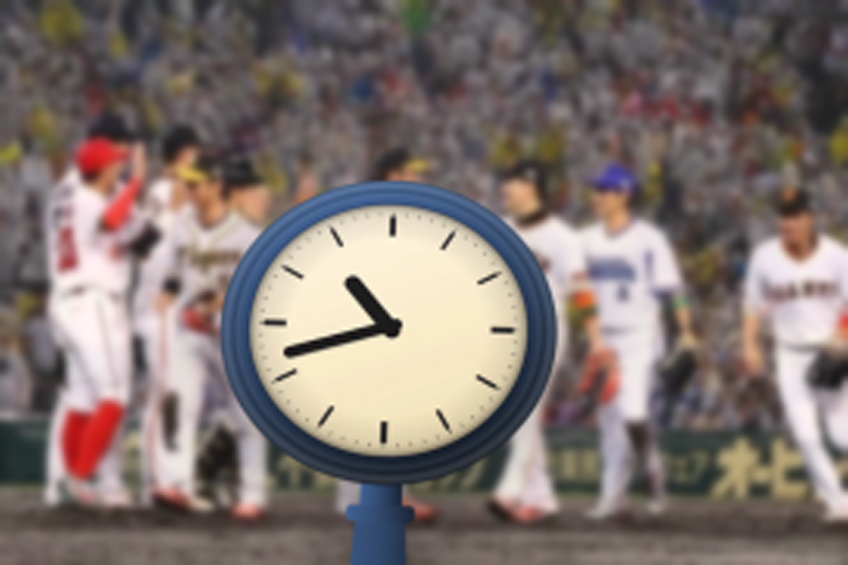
10:42
